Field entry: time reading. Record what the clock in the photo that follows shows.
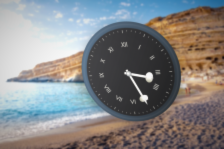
3:26
